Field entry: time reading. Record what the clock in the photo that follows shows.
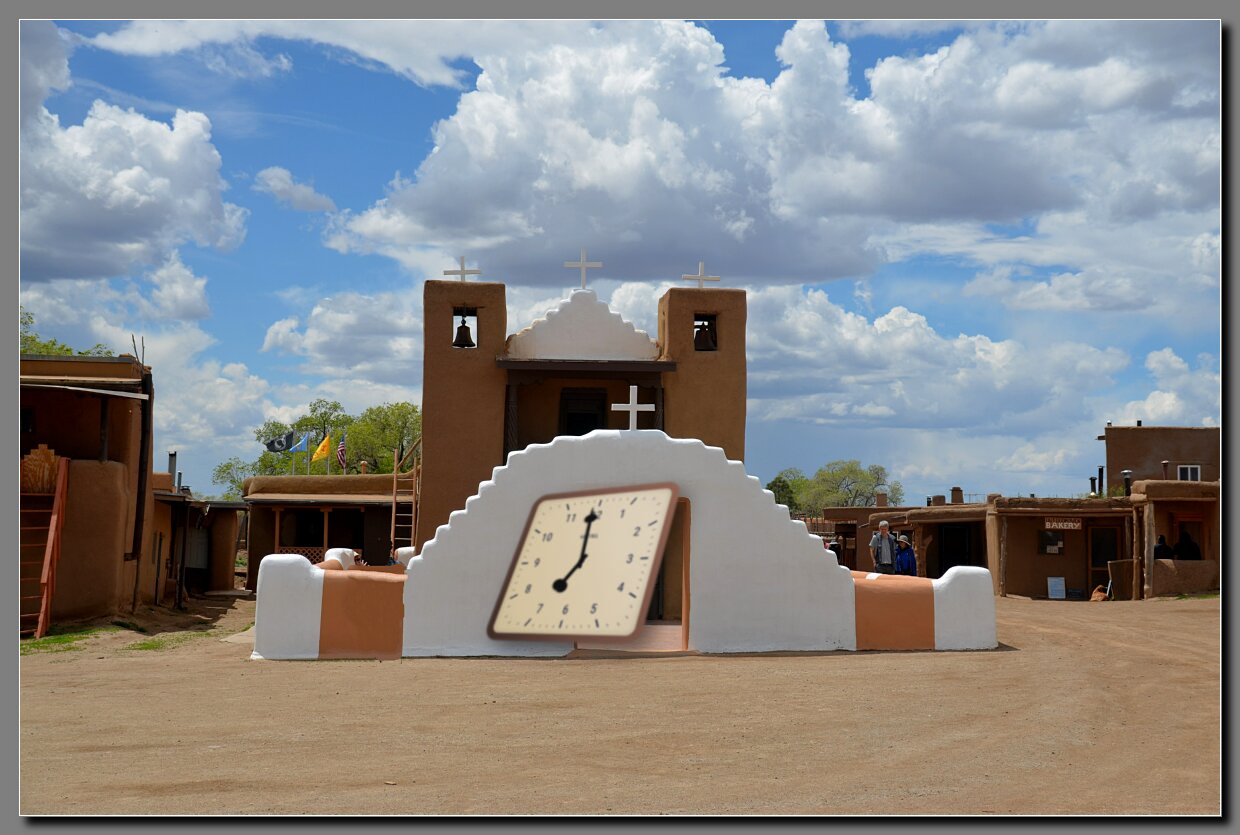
6:59
